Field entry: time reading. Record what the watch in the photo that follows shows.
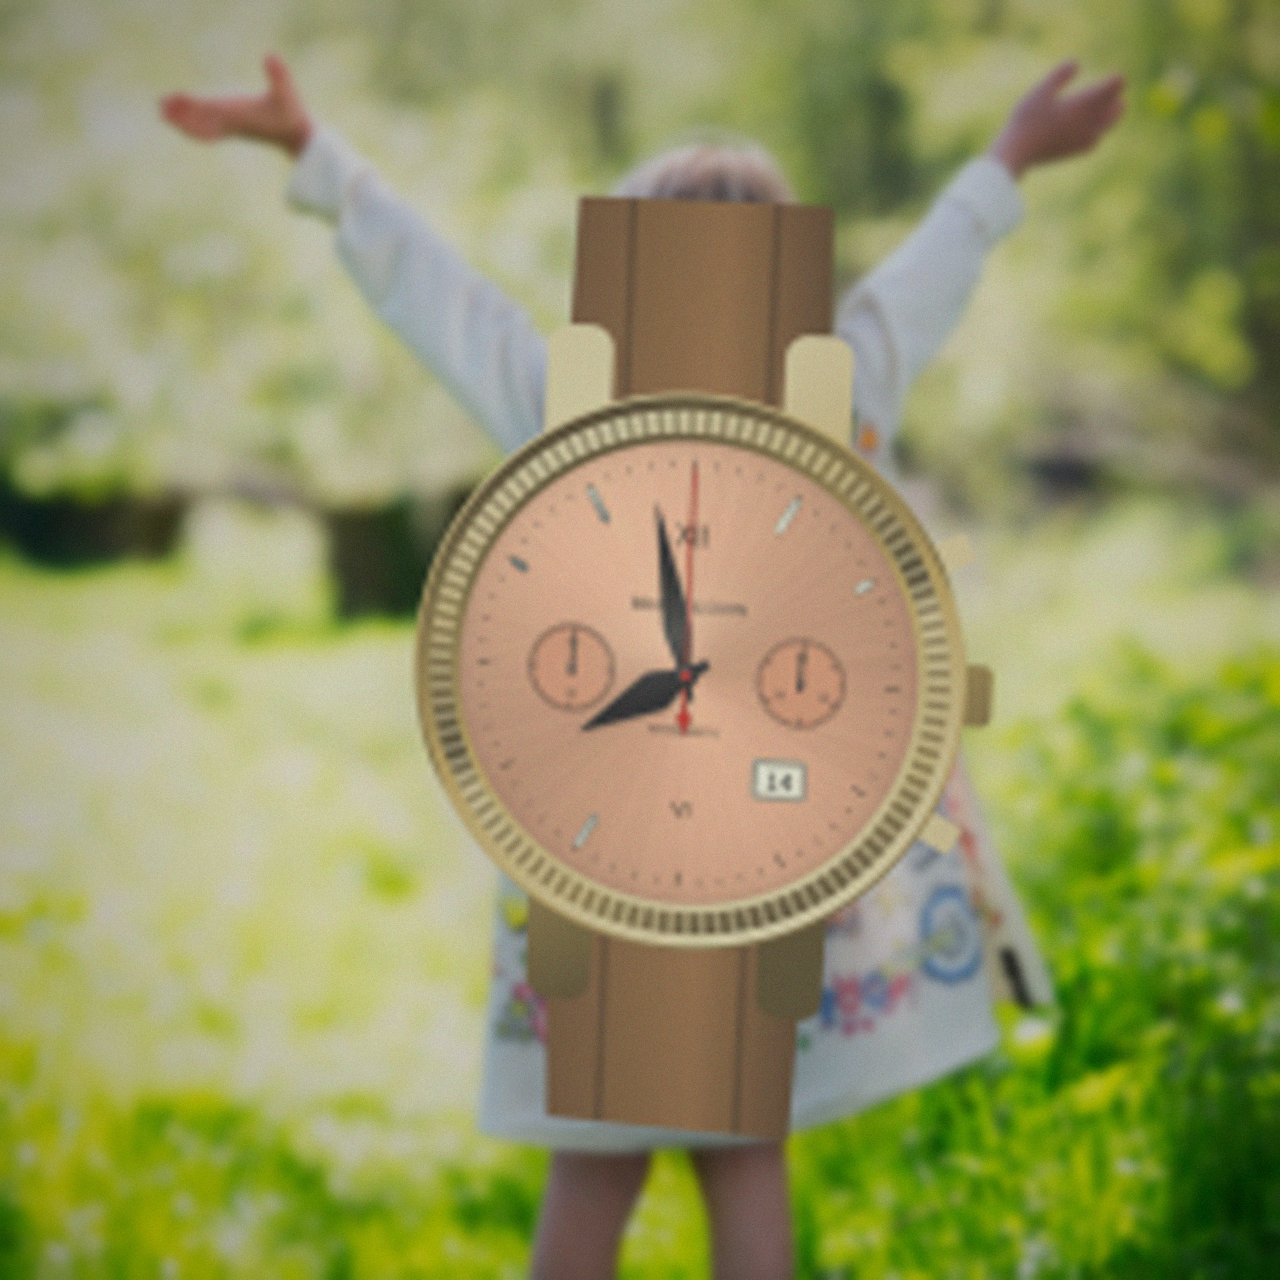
7:58
